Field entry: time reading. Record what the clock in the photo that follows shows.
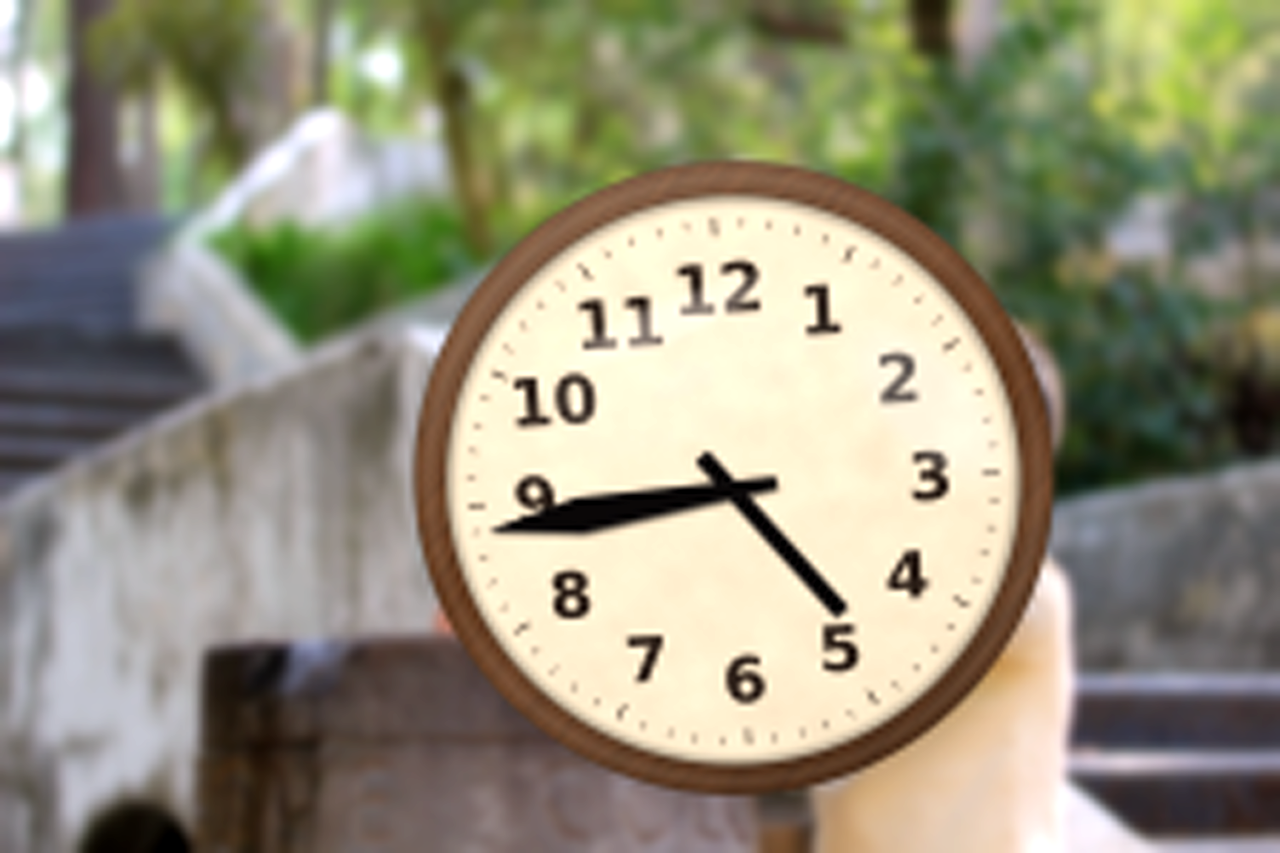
4:44
